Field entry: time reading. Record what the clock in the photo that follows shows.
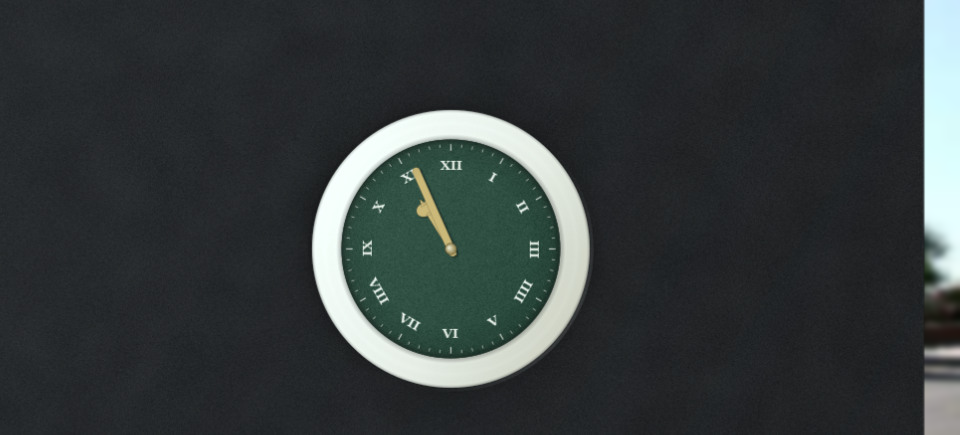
10:56
